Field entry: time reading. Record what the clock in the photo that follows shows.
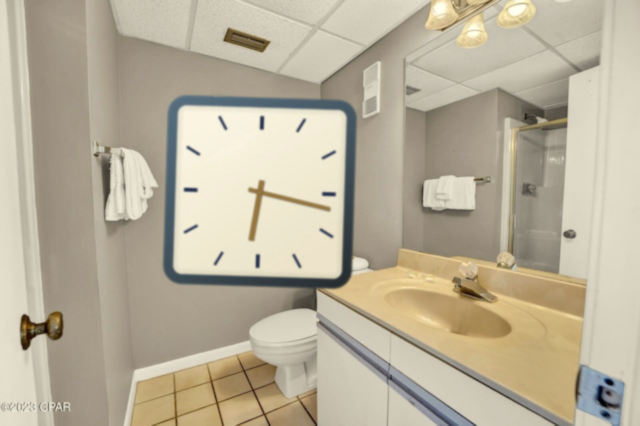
6:17
